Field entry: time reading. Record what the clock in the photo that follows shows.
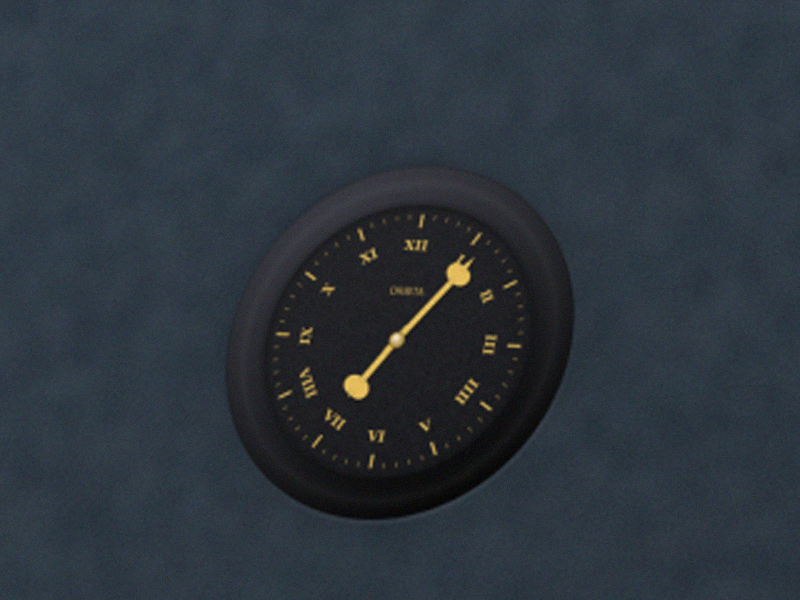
7:06
